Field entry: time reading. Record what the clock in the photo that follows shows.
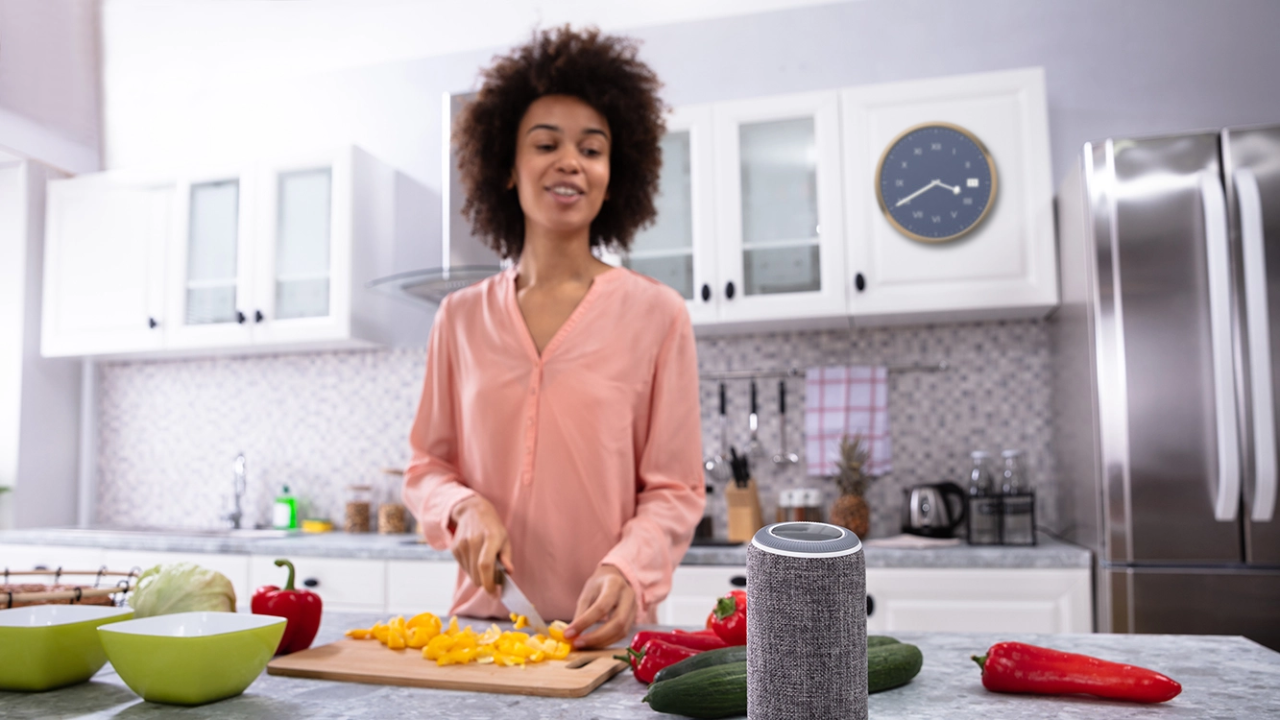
3:40
